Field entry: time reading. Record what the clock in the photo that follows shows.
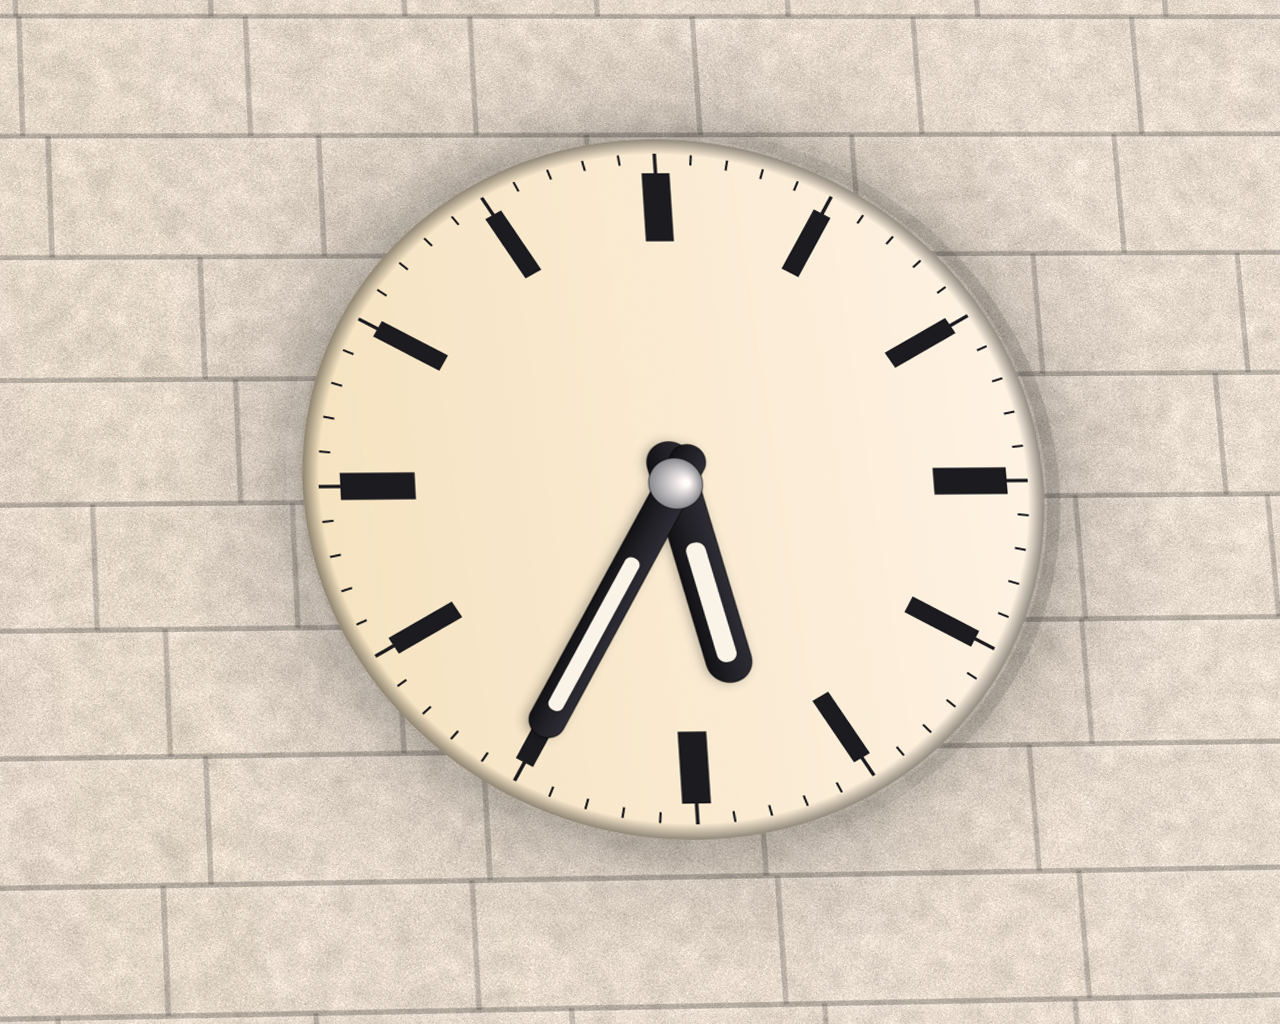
5:35
